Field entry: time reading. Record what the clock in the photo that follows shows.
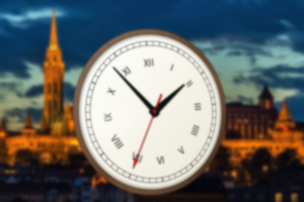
1:53:35
